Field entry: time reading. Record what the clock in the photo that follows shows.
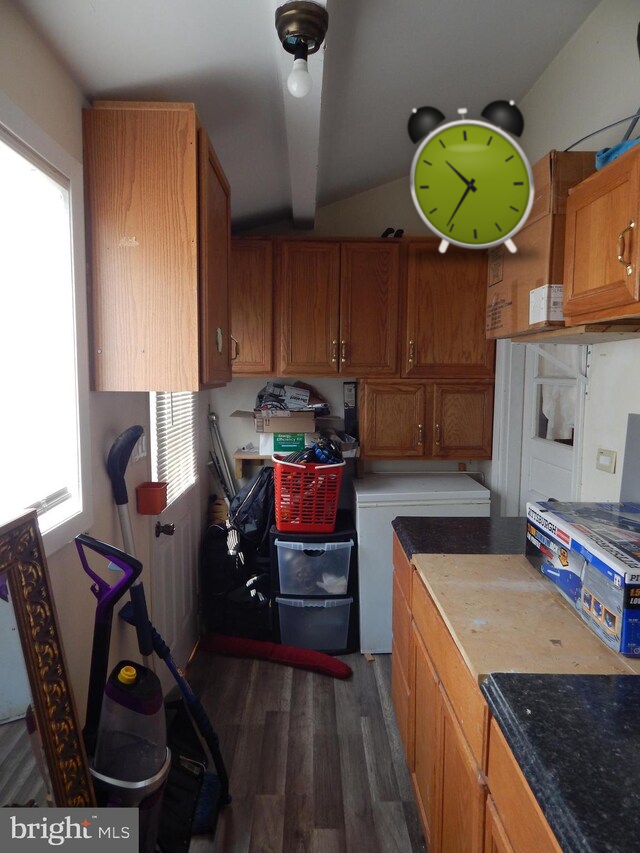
10:36
